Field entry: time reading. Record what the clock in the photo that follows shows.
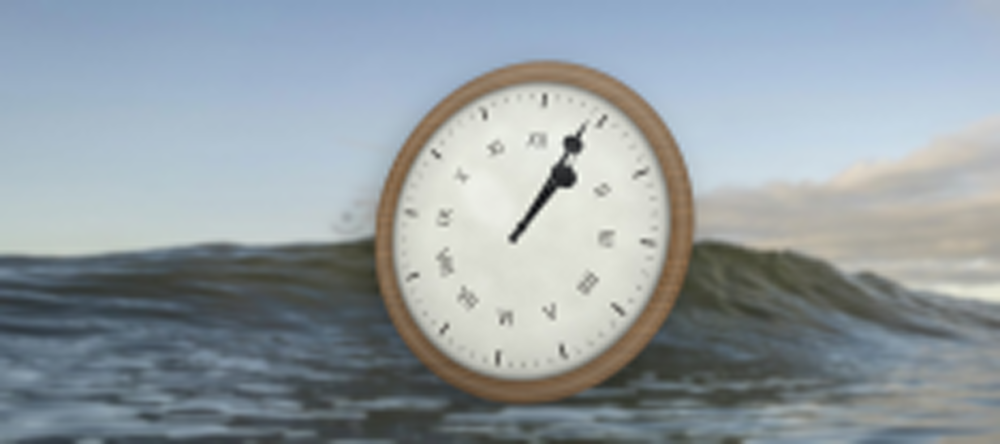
1:04
